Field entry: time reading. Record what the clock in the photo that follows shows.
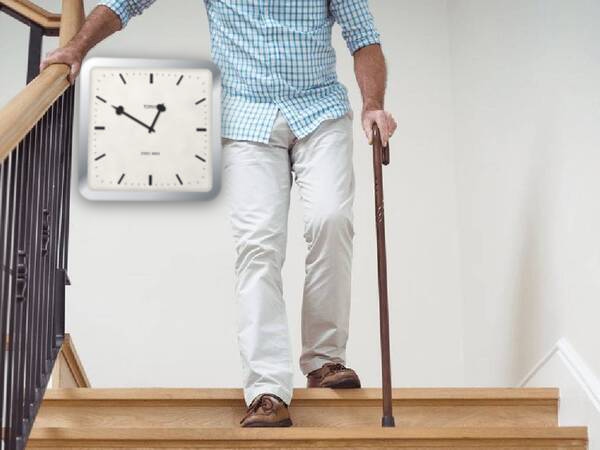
12:50
